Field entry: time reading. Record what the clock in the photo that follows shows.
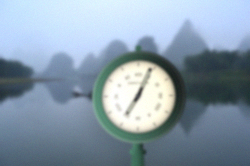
7:04
